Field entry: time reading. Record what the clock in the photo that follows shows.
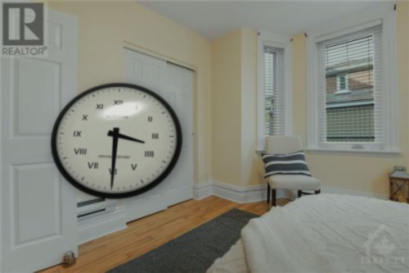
3:30
